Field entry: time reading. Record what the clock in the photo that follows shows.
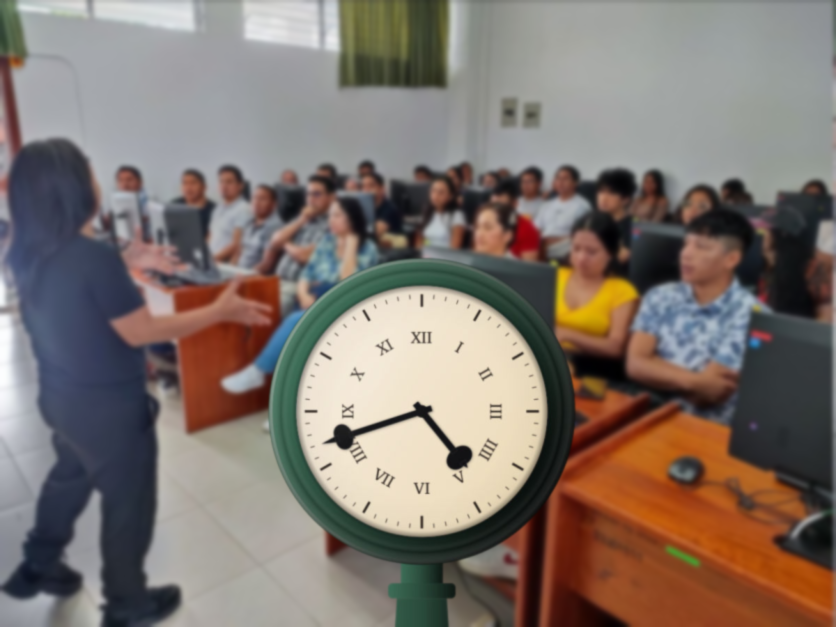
4:42
